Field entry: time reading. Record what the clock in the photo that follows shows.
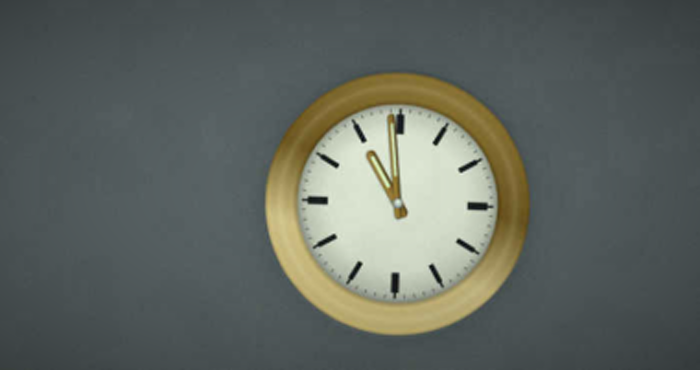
10:59
